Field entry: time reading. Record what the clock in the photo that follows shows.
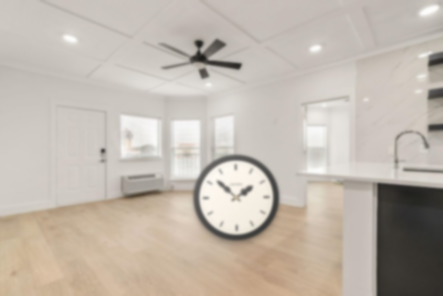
1:52
